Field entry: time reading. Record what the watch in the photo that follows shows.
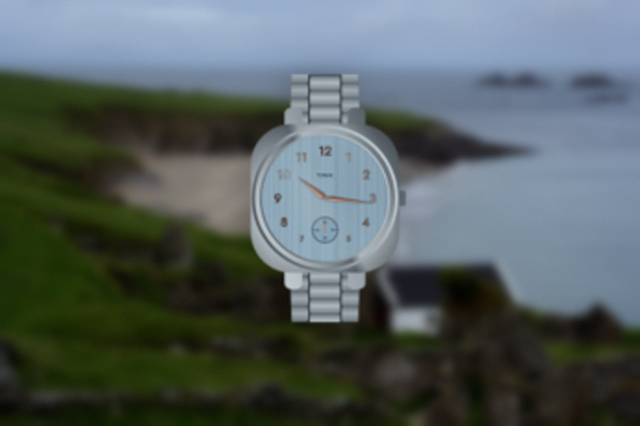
10:16
